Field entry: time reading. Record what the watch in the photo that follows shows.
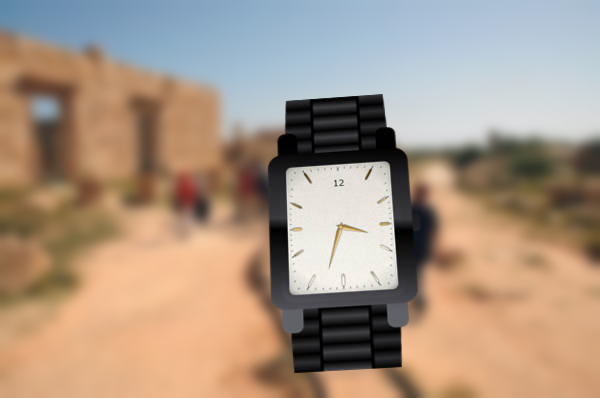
3:33
